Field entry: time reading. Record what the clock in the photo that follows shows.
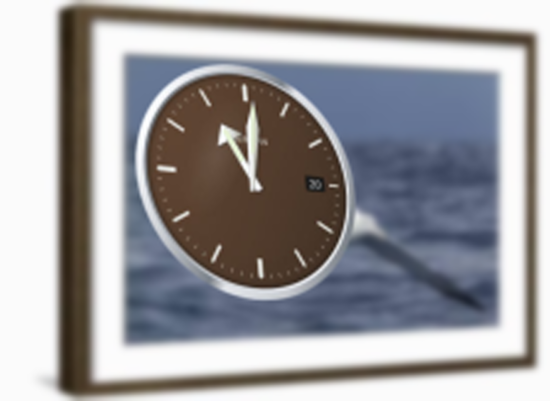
11:01
